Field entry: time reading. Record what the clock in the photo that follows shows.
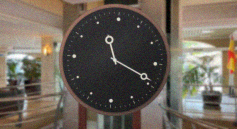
11:19
